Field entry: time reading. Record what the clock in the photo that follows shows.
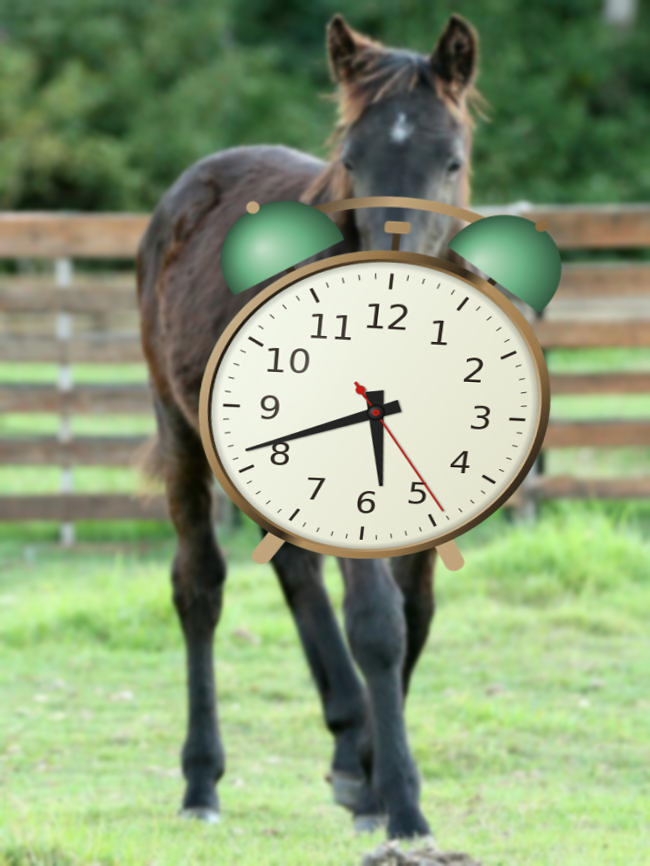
5:41:24
